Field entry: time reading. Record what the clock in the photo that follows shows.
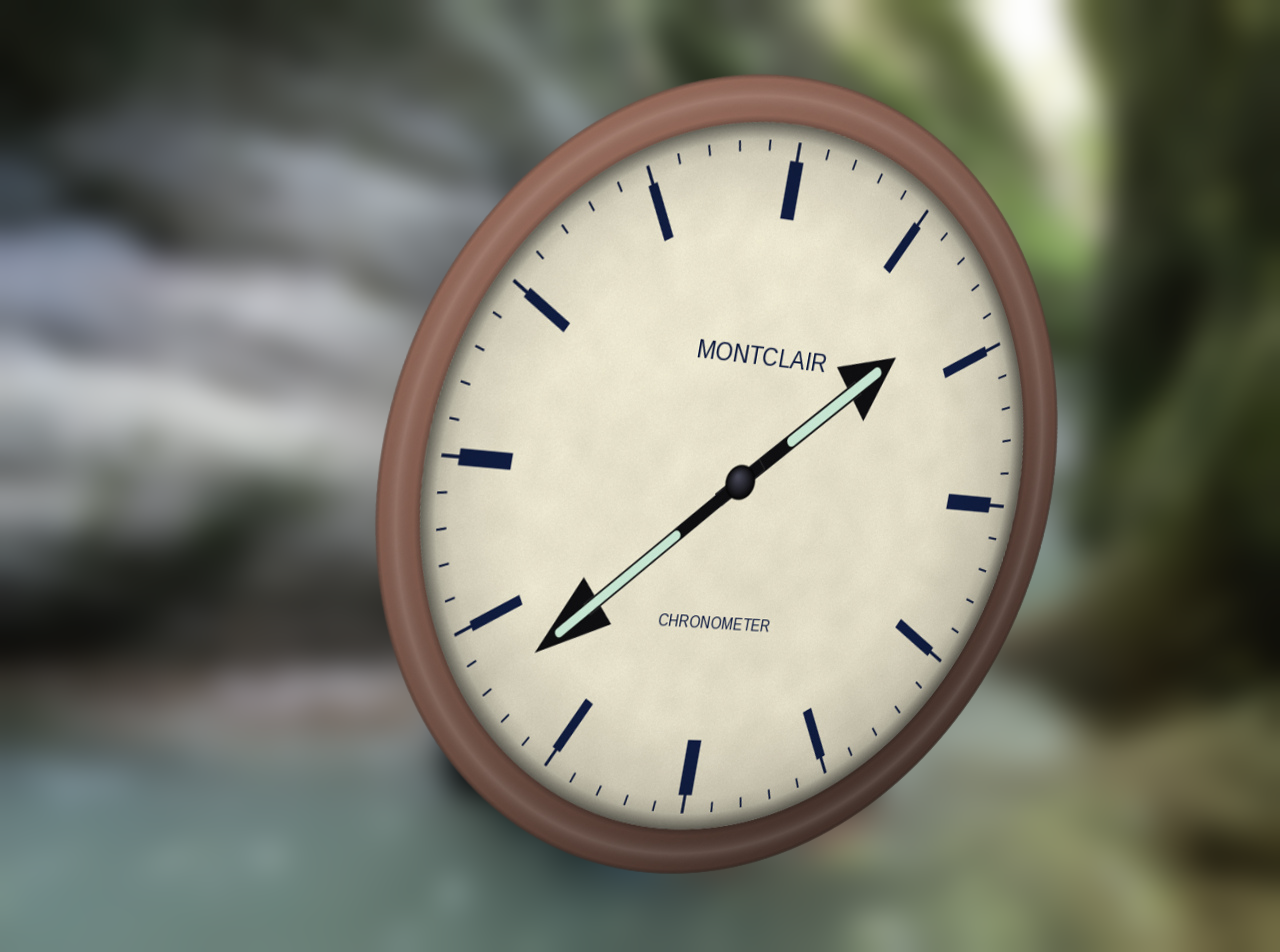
1:38
